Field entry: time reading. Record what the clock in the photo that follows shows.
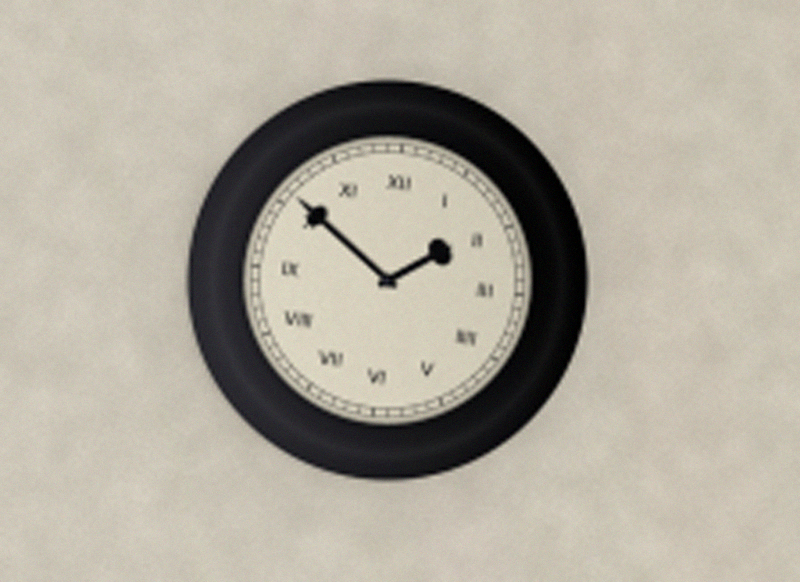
1:51
